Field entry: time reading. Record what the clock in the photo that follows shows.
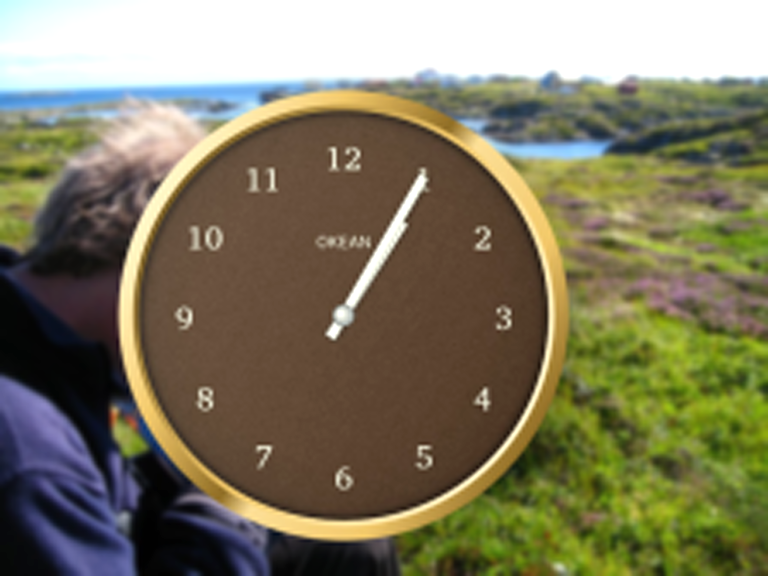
1:05
